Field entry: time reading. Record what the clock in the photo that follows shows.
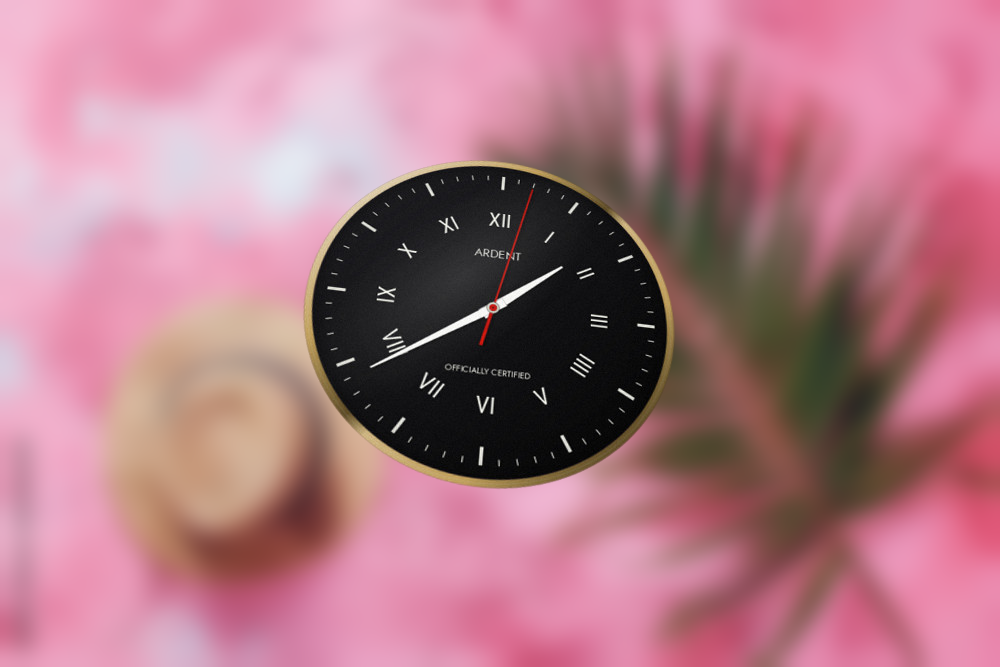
1:39:02
